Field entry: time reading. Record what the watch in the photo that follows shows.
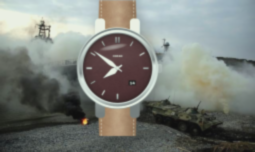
7:51
